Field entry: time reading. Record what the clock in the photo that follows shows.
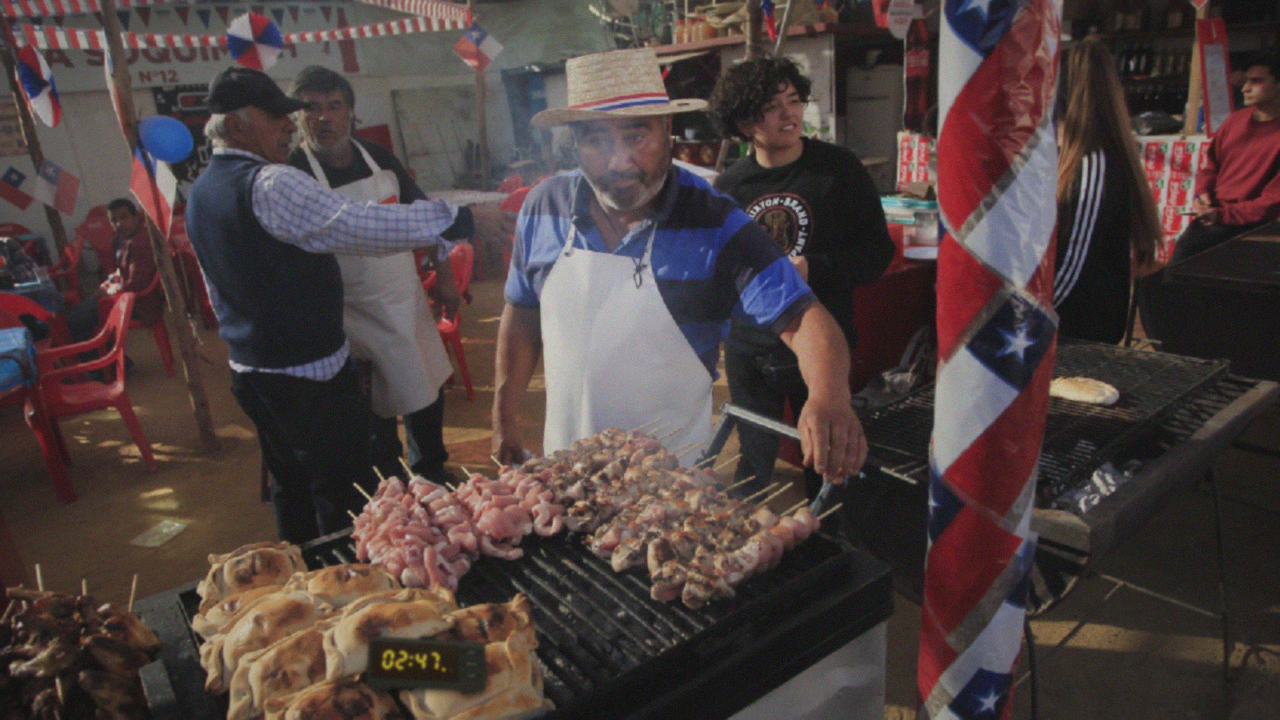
2:47
